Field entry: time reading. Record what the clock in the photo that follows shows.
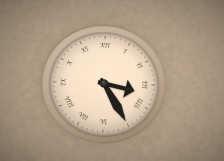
3:25
